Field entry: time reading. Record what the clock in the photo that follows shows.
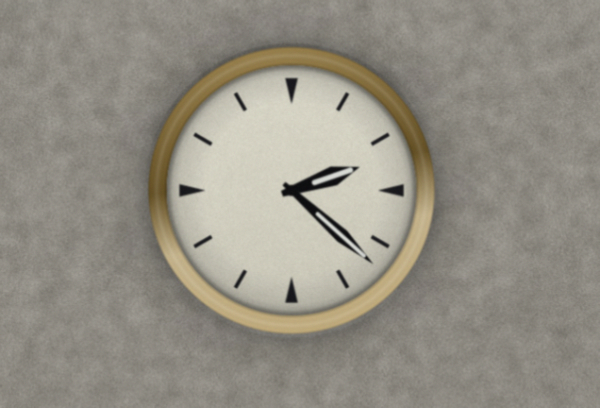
2:22
